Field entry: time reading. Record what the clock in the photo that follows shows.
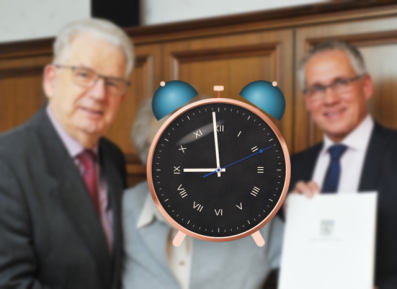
8:59:11
